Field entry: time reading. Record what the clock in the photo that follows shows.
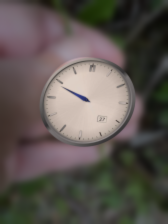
9:49
